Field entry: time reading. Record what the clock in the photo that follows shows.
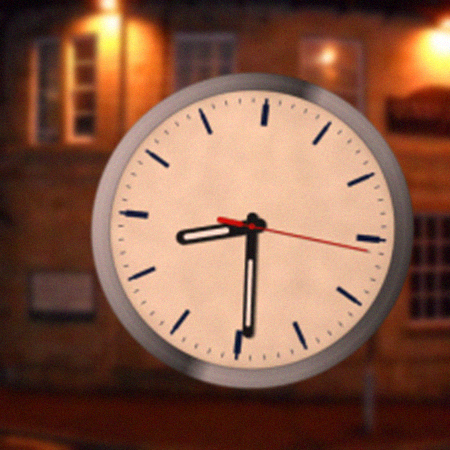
8:29:16
